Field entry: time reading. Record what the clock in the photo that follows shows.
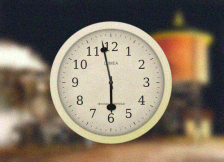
5:58
